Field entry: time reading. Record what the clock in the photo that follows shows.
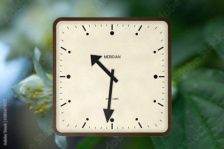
10:31
